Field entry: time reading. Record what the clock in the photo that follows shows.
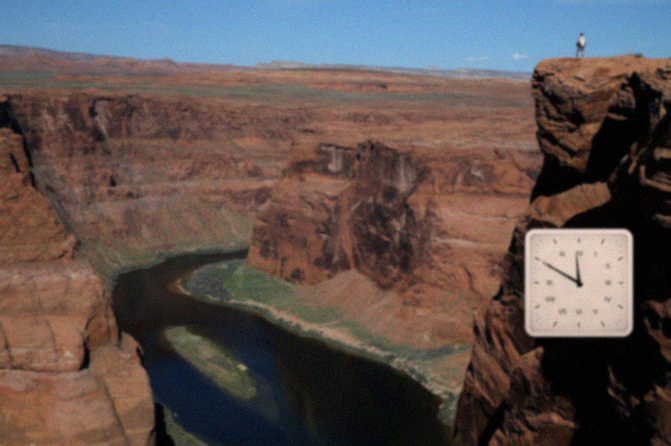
11:50
